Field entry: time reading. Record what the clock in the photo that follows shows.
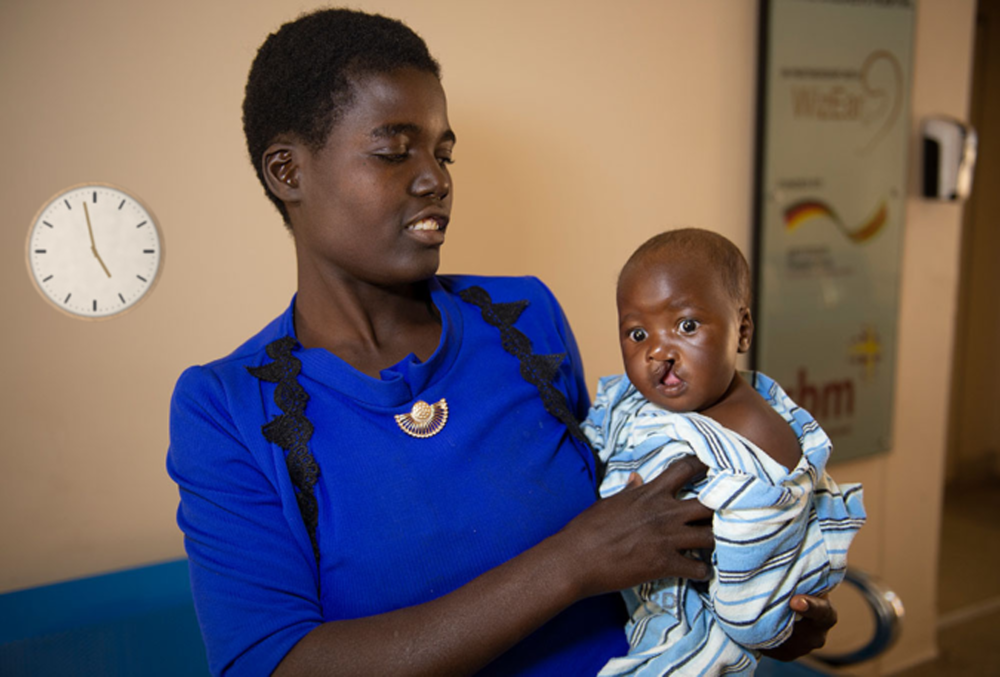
4:58
